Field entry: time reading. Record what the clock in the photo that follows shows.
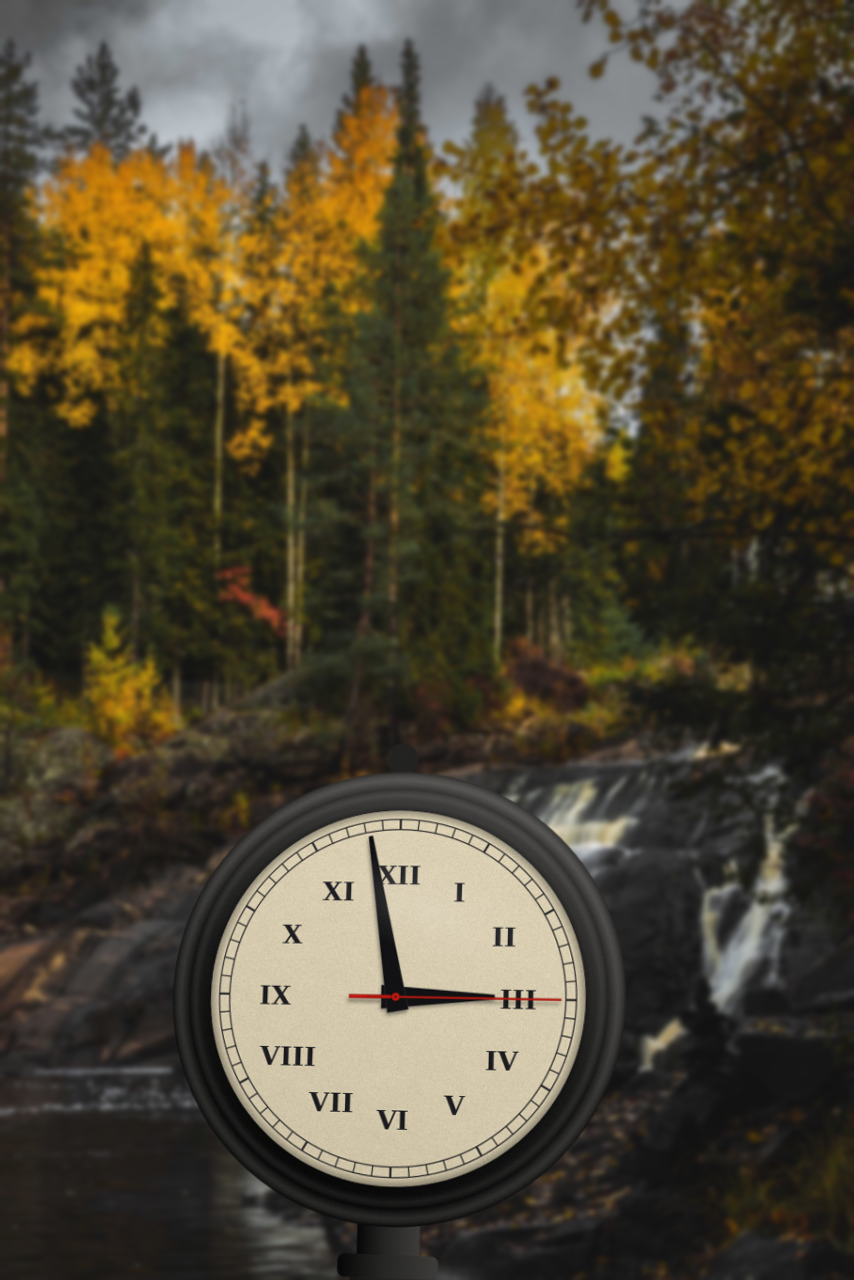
2:58:15
